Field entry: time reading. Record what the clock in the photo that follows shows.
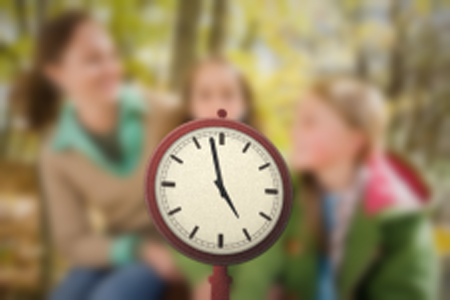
4:58
